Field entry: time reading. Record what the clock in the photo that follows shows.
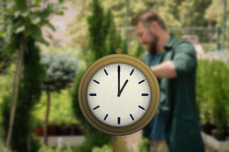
1:00
